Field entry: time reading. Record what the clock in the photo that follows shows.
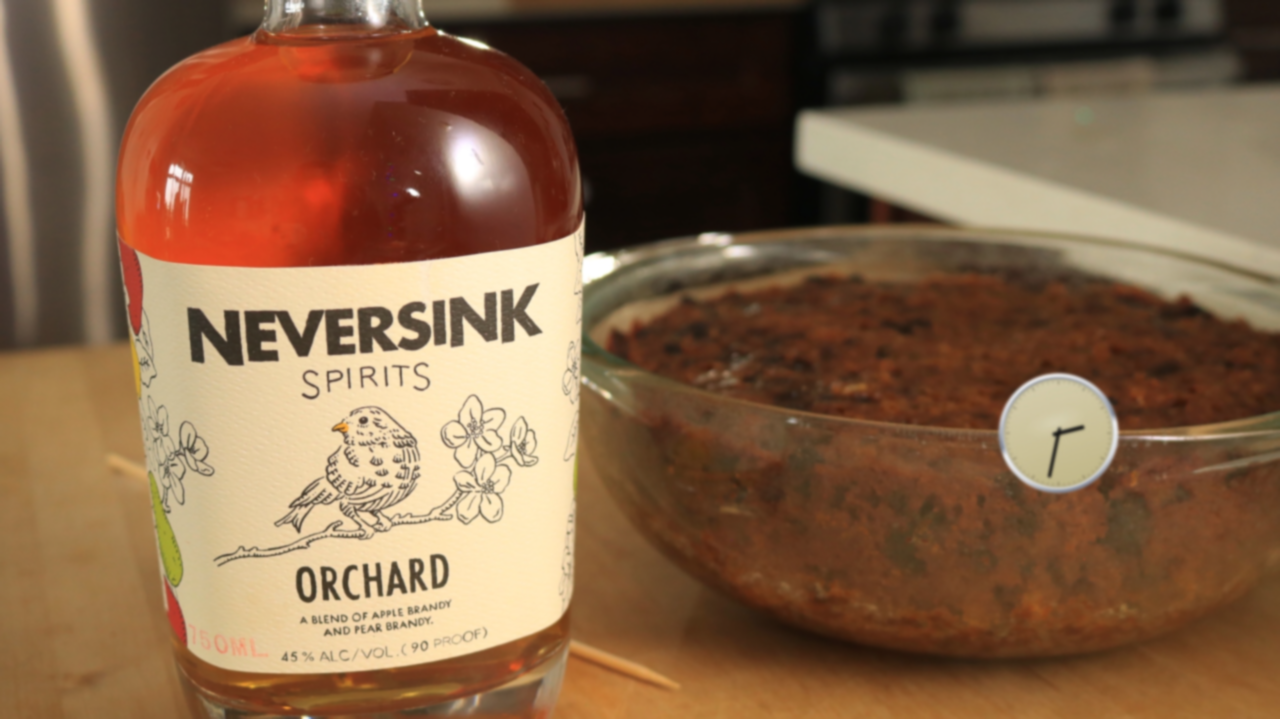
2:32
